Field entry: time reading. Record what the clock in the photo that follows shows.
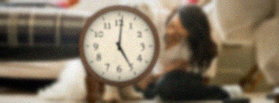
5:01
